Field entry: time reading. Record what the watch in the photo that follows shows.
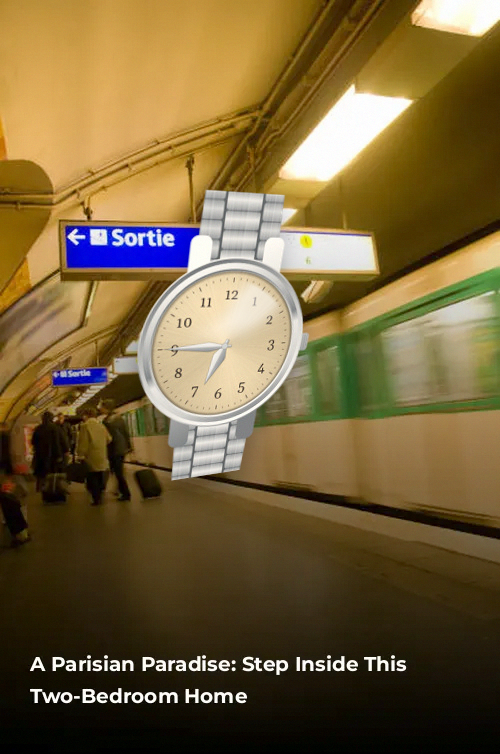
6:45
